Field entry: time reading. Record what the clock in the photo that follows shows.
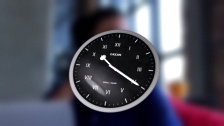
10:20
